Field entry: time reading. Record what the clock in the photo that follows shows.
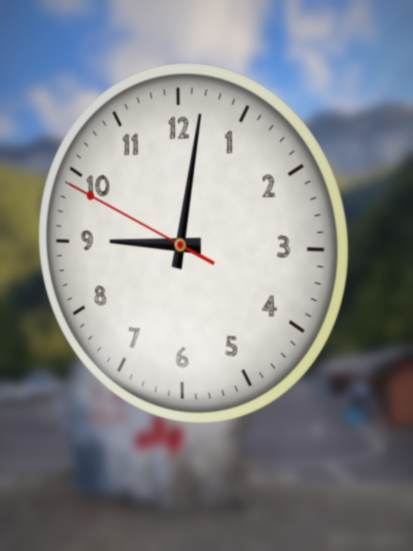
9:01:49
